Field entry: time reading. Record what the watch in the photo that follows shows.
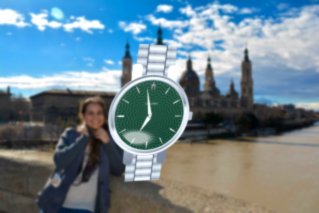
6:58
